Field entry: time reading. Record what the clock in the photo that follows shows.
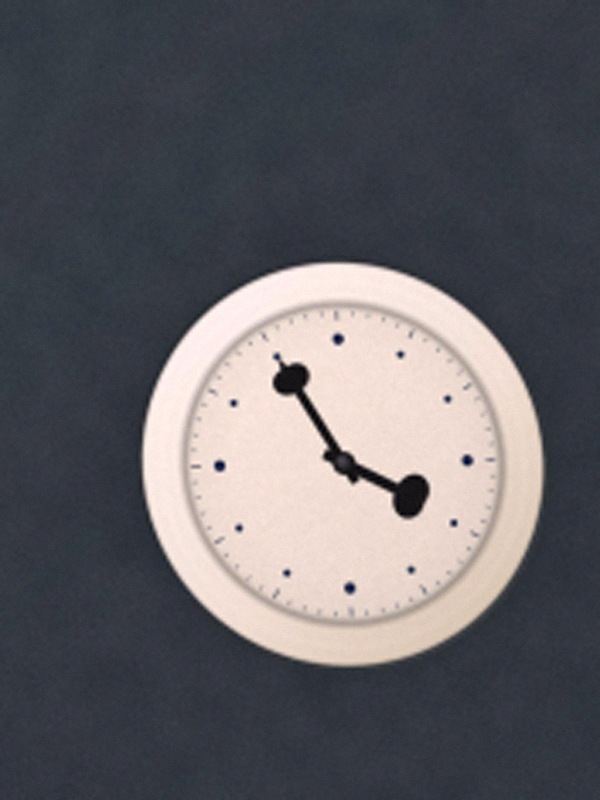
3:55
